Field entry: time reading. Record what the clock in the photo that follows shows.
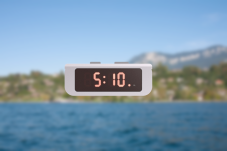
5:10
